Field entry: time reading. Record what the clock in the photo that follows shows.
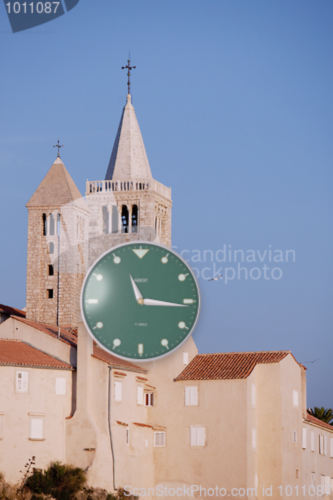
11:16
